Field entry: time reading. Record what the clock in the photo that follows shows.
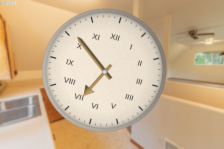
6:51
